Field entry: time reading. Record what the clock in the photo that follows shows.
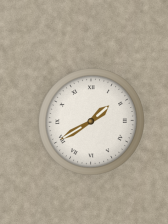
1:40
